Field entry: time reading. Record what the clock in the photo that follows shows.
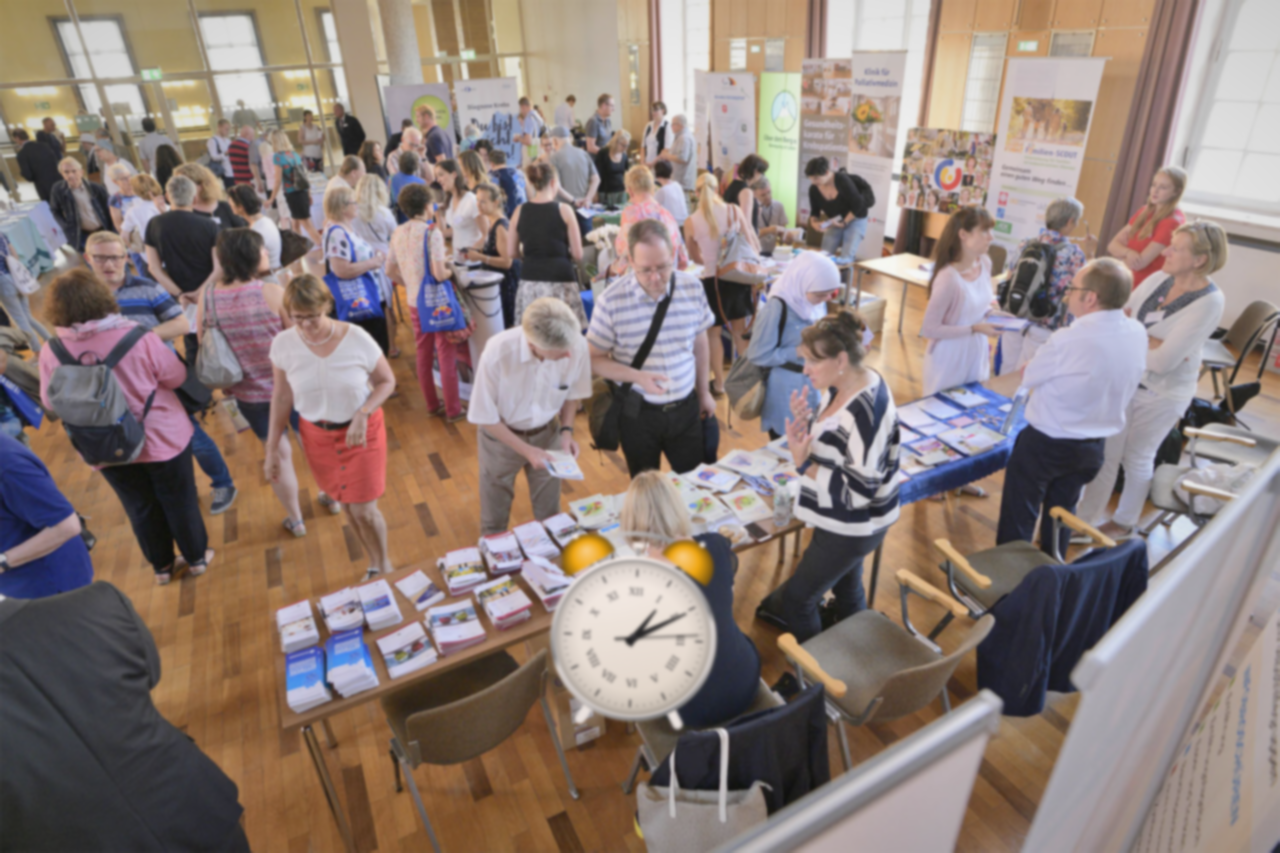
1:10:14
